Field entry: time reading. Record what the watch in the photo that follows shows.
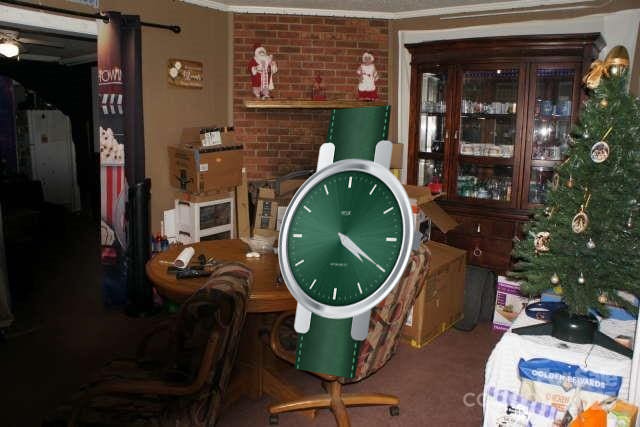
4:20
